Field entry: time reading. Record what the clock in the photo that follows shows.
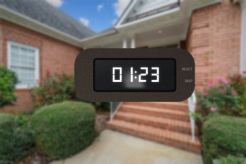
1:23
